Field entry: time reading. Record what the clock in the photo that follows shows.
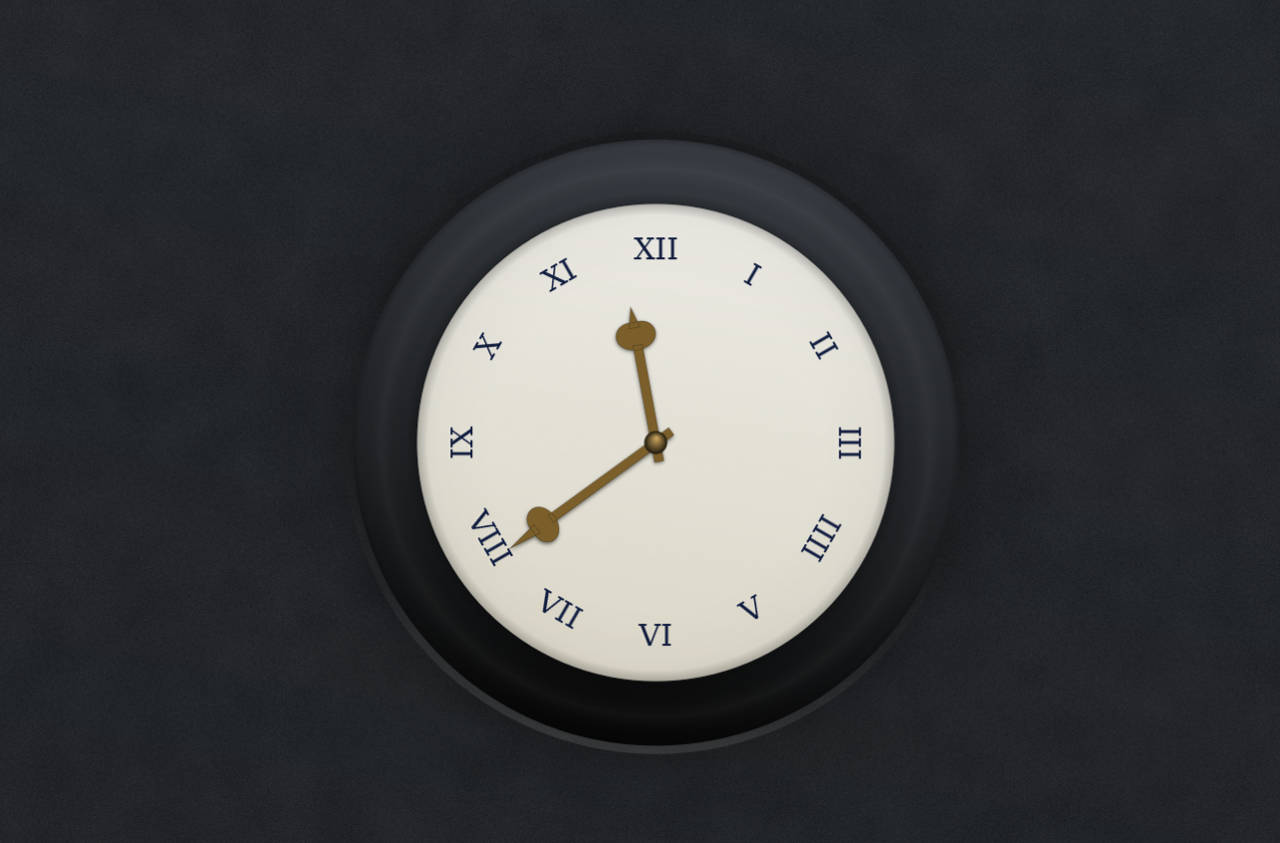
11:39
